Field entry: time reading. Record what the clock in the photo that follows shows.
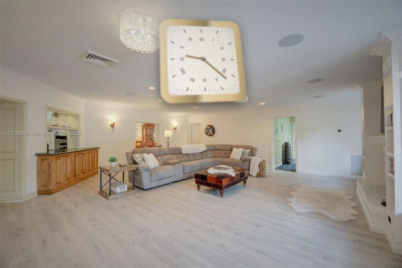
9:22
